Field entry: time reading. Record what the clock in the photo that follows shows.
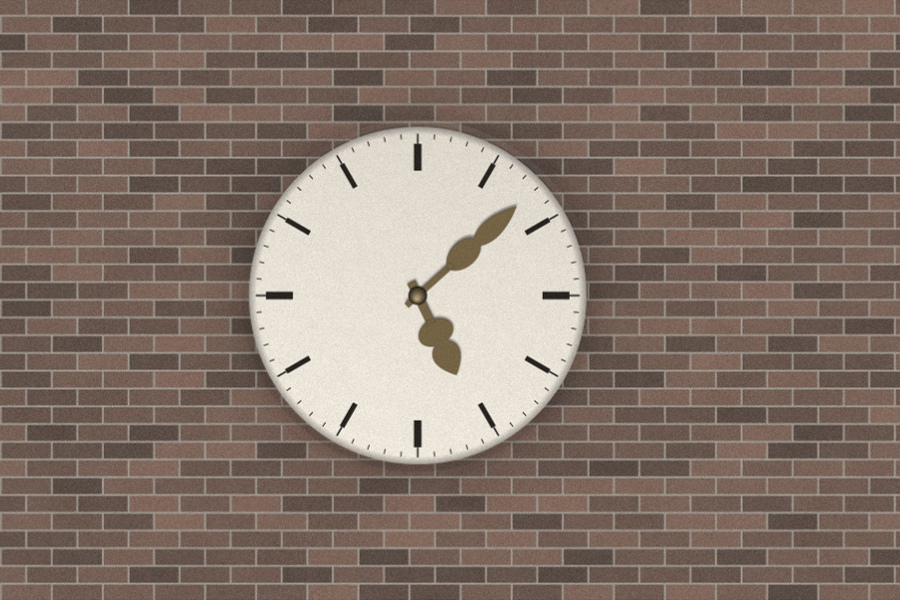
5:08
